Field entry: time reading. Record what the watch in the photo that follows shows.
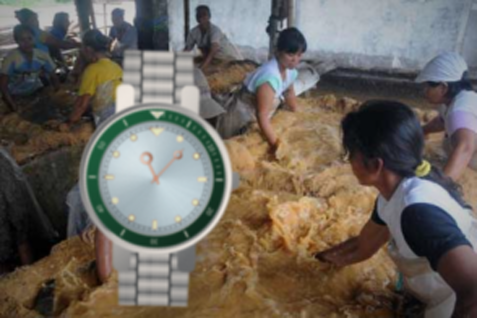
11:07
